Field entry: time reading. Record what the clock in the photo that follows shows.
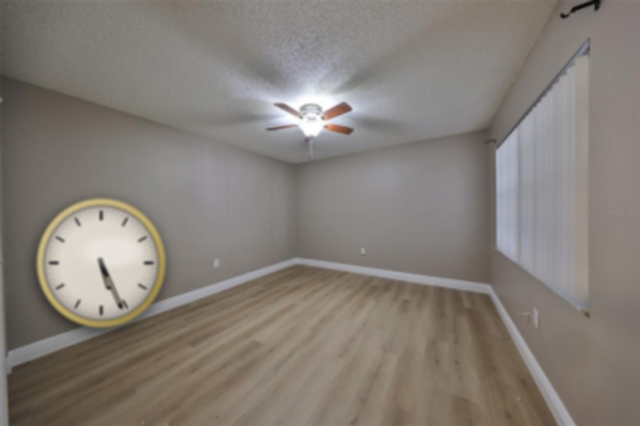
5:26
